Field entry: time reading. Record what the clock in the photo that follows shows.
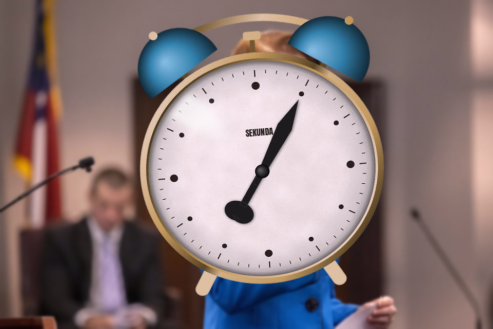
7:05
